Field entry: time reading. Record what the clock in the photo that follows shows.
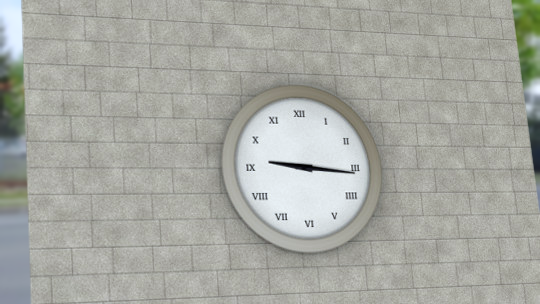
9:16
